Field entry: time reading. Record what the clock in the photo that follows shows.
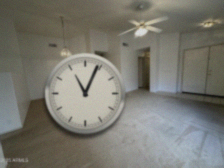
11:04
